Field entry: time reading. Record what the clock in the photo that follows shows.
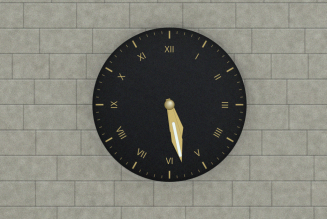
5:28
